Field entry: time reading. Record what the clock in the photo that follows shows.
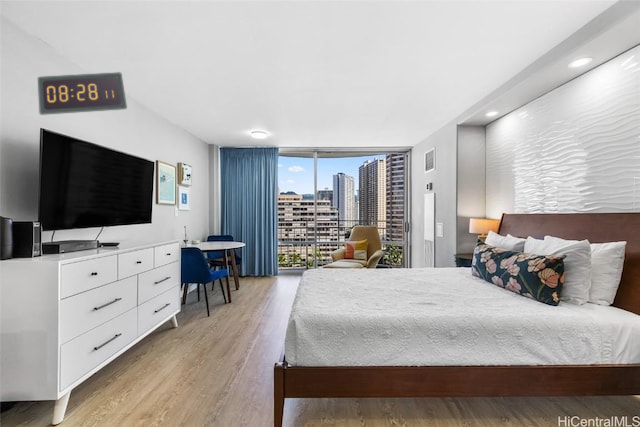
8:28:11
